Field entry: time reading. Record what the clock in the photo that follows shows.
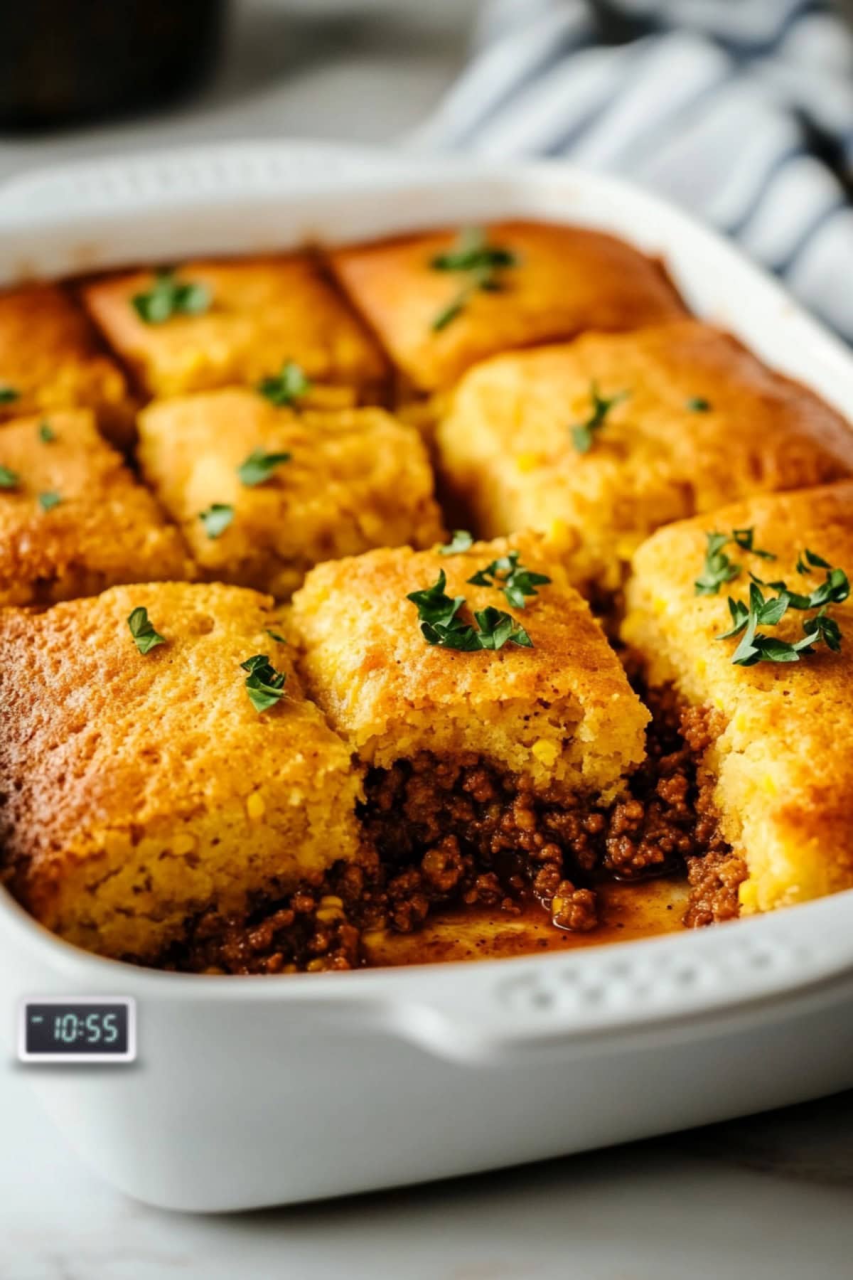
10:55
